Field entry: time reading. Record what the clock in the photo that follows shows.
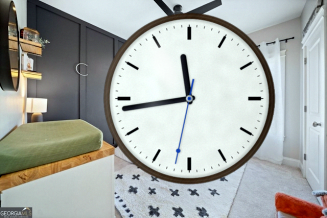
11:43:32
